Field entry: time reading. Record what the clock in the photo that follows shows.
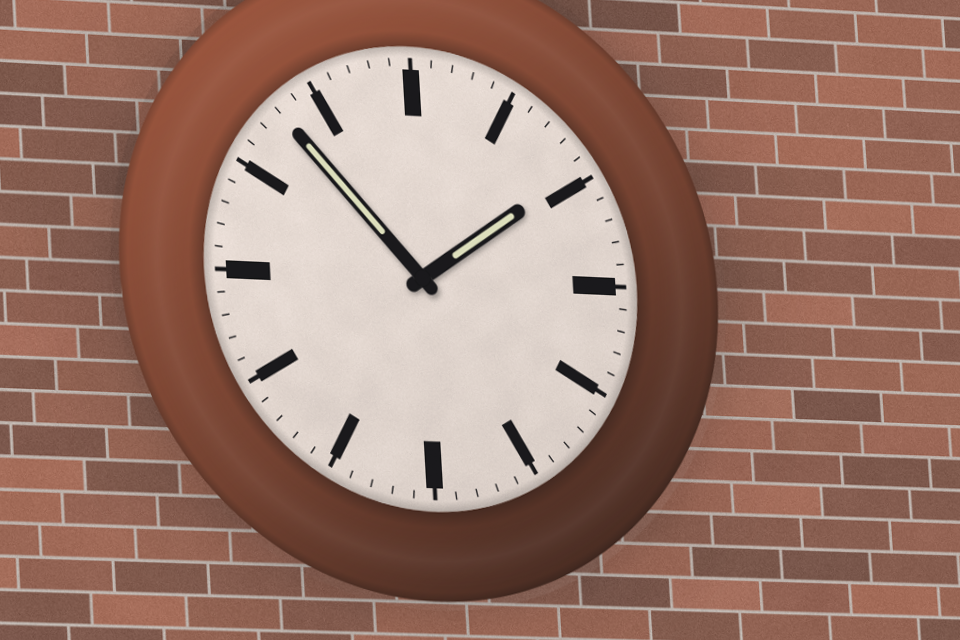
1:53
